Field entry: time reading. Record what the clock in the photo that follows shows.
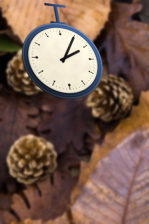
2:05
